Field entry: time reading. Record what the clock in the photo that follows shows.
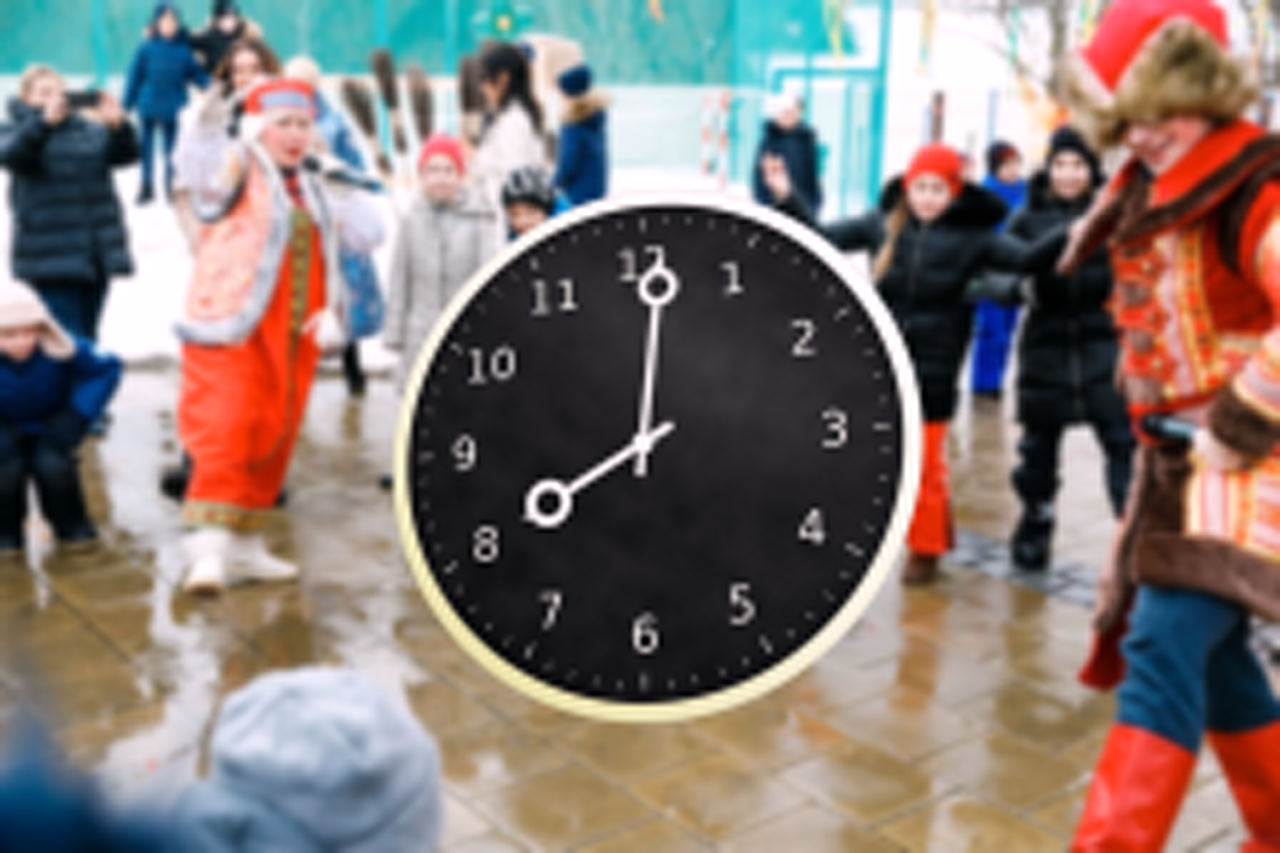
8:01
